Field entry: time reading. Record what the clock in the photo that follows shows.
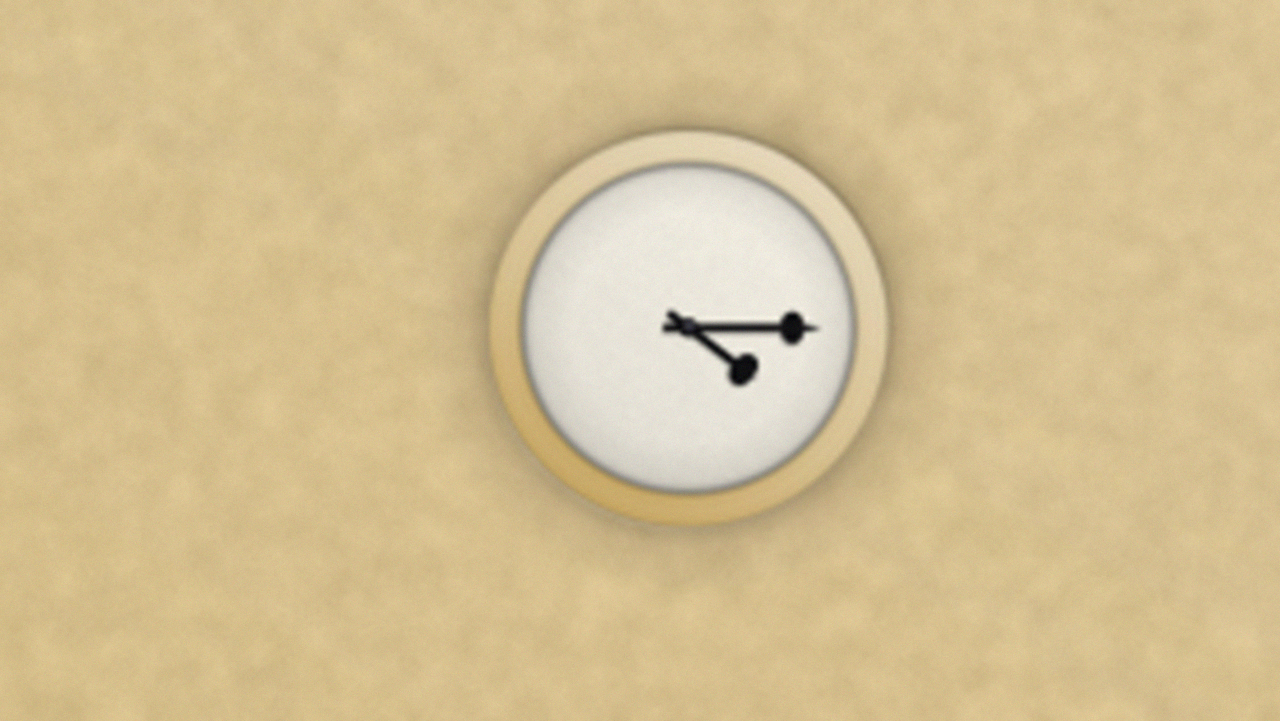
4:15
